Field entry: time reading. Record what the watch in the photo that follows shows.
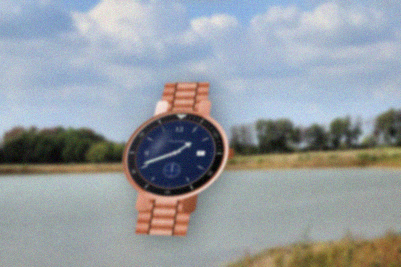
1:41
